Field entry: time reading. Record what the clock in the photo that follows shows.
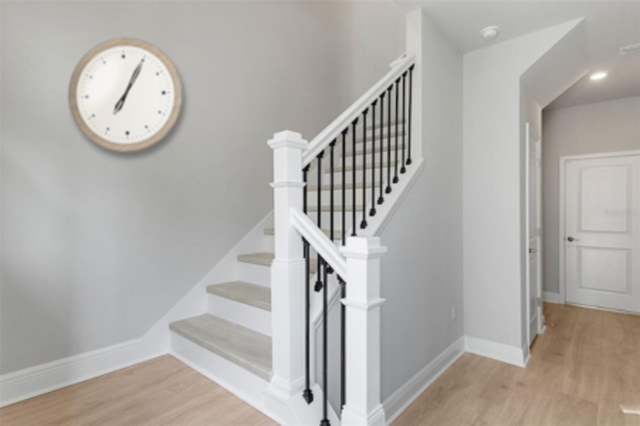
7:05
